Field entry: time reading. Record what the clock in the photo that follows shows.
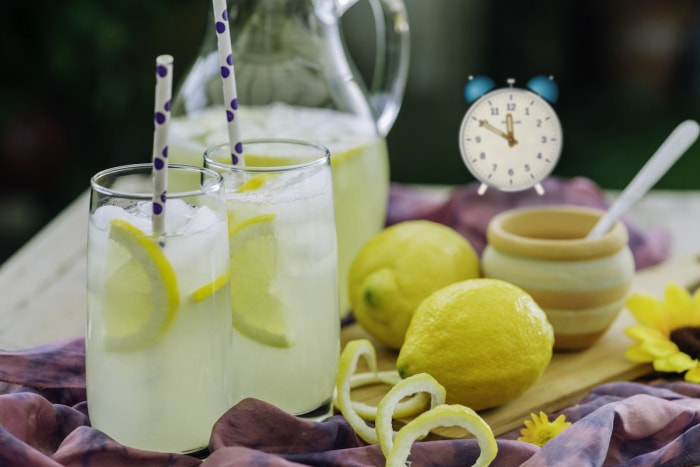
11:50
